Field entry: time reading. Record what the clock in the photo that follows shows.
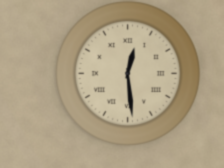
12:29
